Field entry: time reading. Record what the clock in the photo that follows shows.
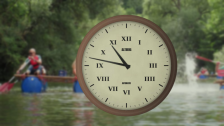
10:47
